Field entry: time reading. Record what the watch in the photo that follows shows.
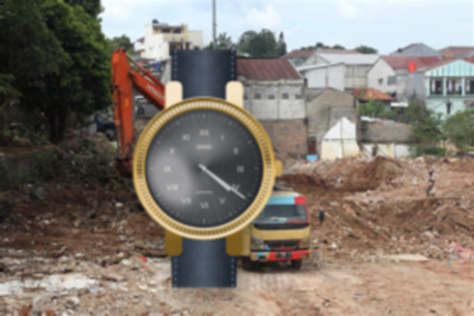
4:21
